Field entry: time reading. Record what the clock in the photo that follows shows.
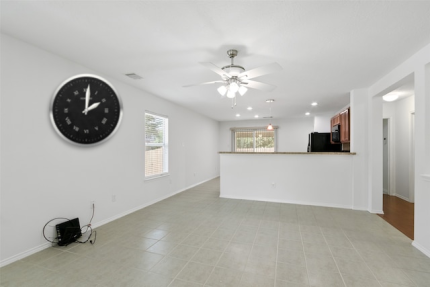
2:01
